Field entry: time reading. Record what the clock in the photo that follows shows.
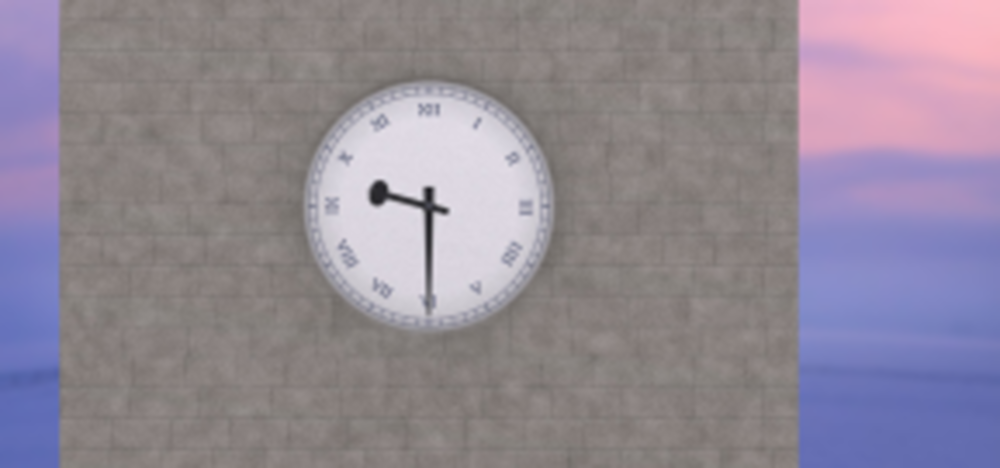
9:30
